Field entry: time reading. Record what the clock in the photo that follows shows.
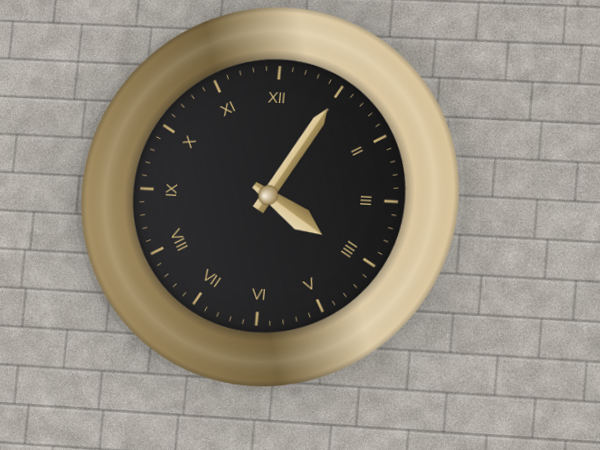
4:05
